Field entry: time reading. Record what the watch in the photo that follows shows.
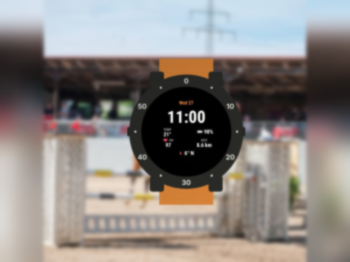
11:00
